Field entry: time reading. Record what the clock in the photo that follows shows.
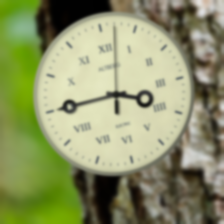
3:45:02
